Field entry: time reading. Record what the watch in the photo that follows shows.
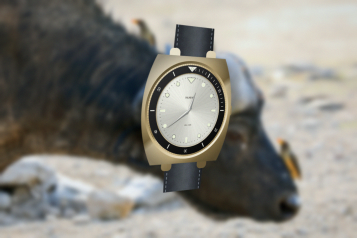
12:39
